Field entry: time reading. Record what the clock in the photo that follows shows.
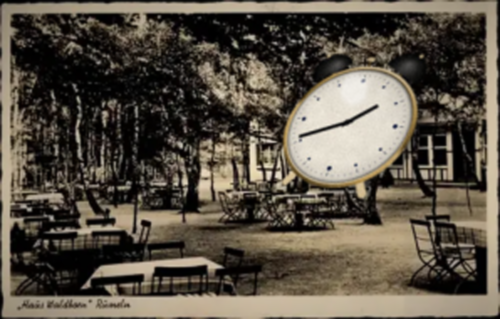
1:41
